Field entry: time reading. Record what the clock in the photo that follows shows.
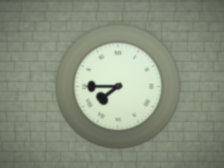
7:45
